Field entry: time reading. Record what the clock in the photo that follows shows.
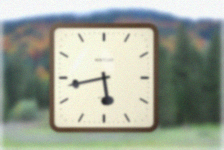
5:43
